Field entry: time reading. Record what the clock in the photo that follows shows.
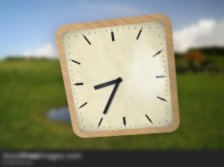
8:35
